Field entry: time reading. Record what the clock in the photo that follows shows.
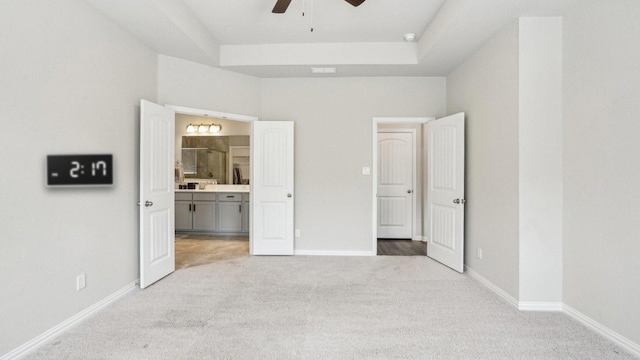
2:17
